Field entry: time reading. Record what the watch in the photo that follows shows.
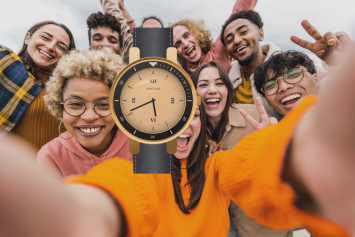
5:41
